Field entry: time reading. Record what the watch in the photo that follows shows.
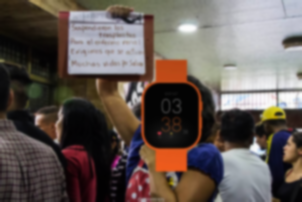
3:38
